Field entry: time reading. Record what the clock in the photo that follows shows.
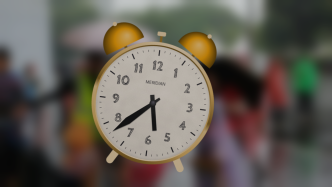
5:38
